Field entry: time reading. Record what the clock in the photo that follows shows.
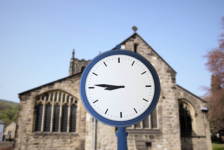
8:46
